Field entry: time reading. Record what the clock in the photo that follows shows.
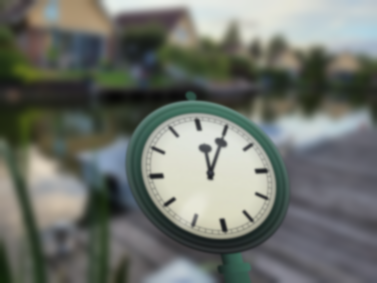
12:05
